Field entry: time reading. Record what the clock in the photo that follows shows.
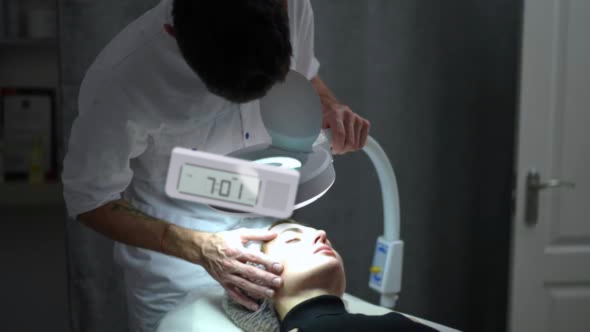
7:01
